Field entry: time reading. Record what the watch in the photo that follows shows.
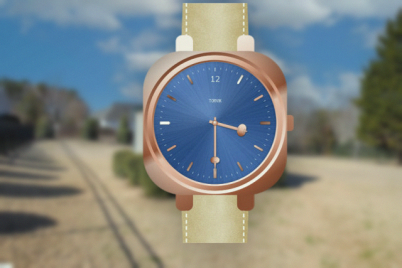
3:30
